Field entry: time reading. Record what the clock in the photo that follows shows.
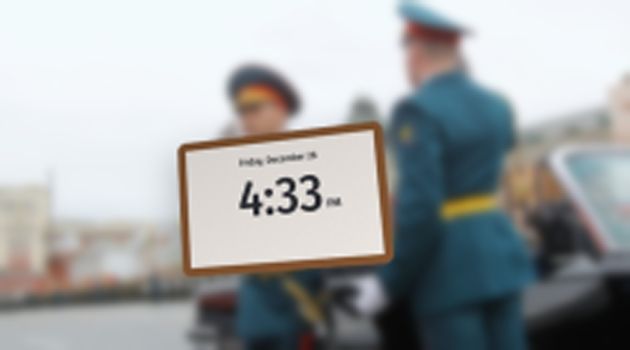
4:33
